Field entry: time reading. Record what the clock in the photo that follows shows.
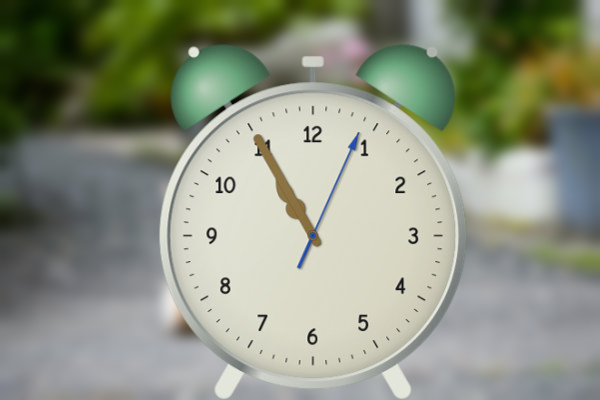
10:55:04
